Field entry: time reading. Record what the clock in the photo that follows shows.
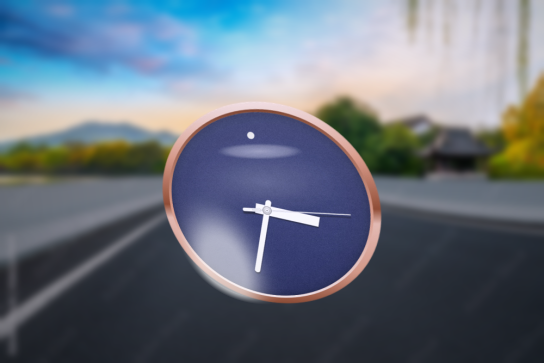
3:33:16
